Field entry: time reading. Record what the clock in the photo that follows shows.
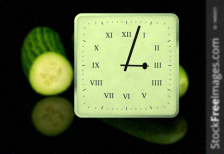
3:03
